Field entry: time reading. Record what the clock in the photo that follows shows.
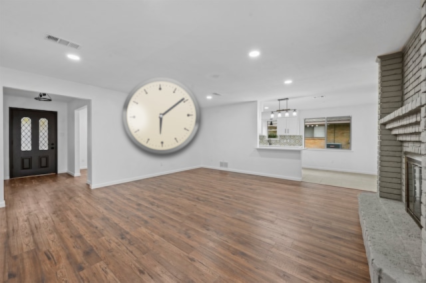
6:09
